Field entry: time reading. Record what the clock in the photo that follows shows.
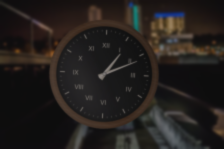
1:11
